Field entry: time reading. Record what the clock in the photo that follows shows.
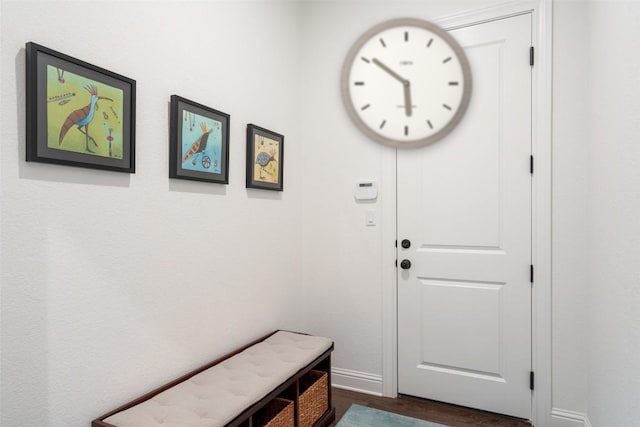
5:51
